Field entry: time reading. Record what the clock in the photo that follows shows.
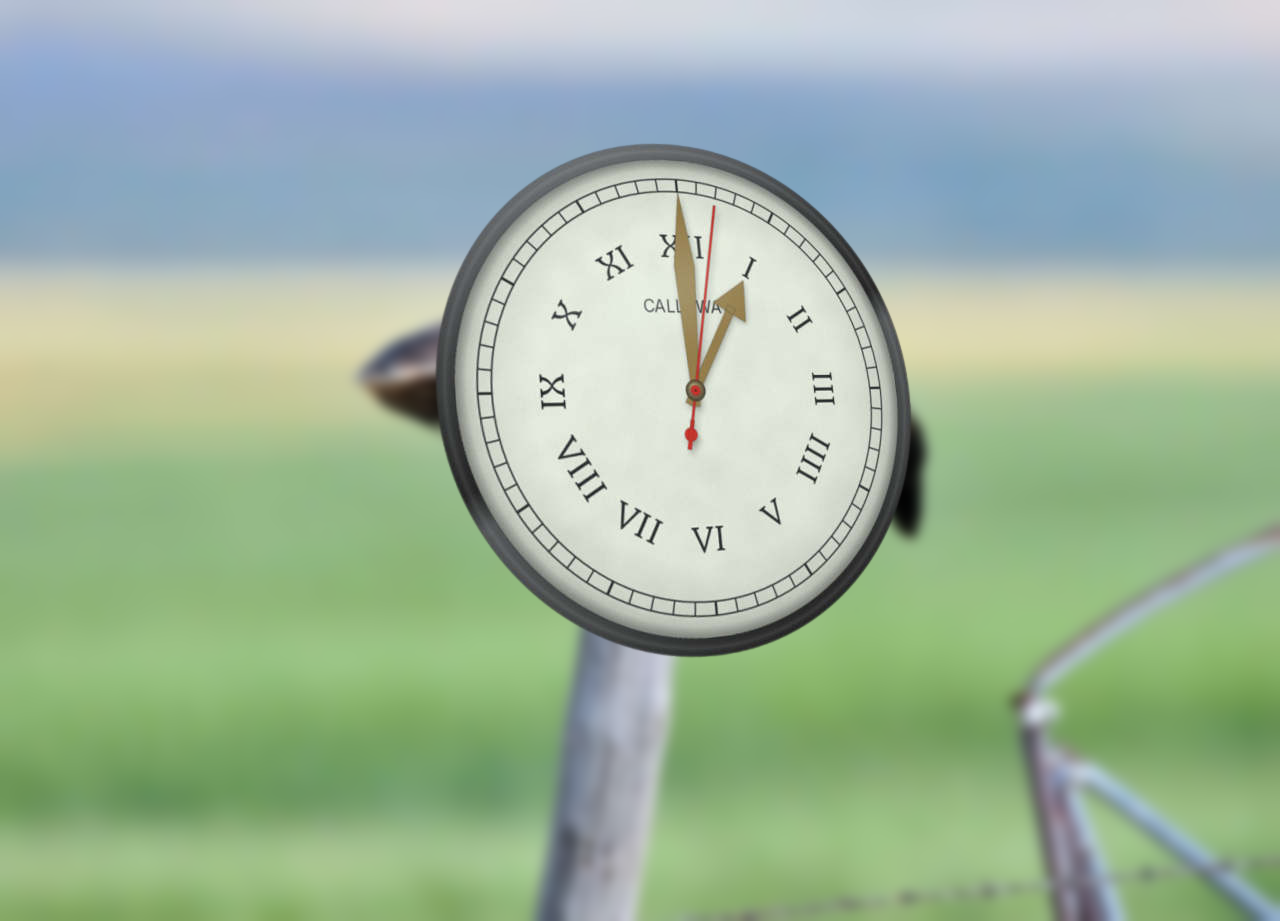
1:00:02
